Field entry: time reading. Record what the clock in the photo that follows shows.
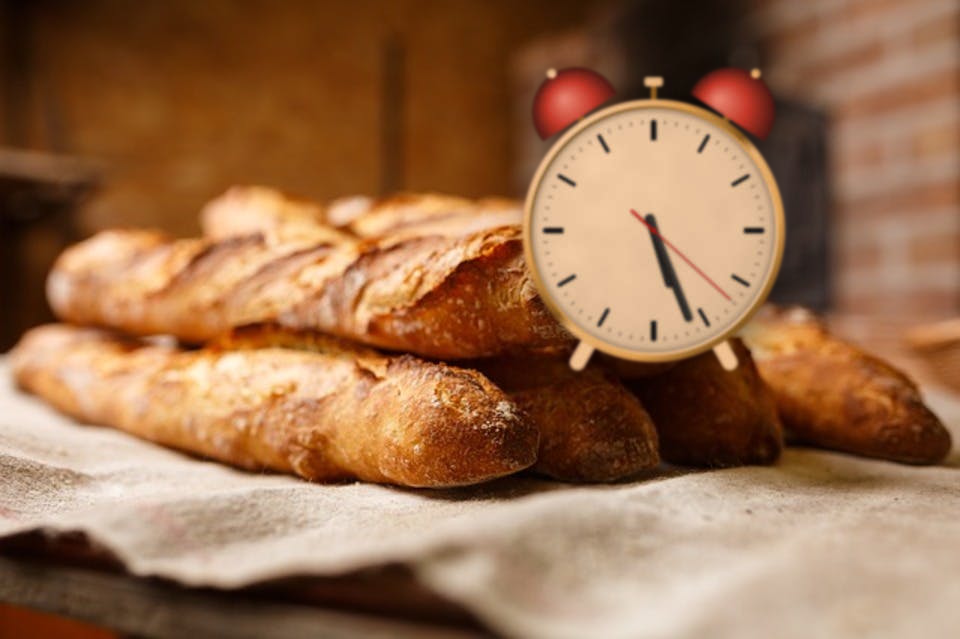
5:26:22
